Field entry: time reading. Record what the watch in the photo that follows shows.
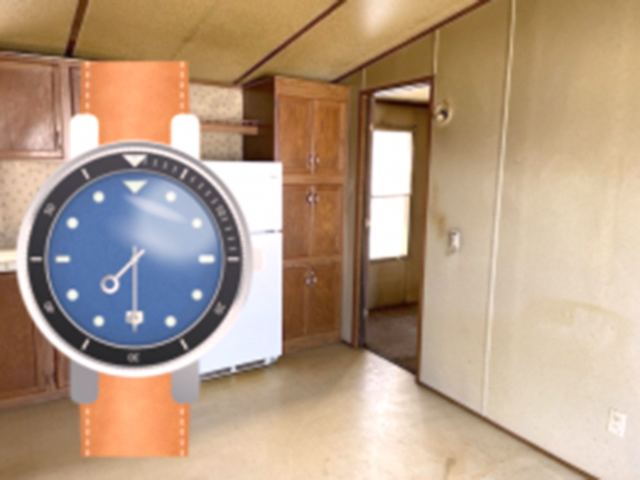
7:30
